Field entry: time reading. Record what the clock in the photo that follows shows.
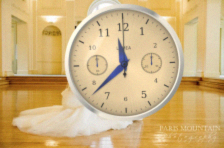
11:38
